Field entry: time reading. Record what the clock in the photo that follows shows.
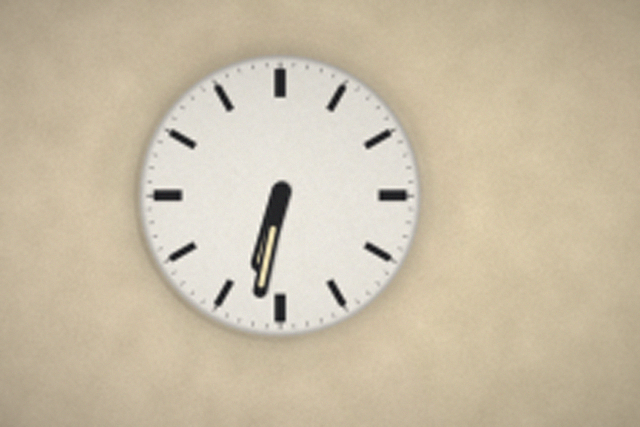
6:32
